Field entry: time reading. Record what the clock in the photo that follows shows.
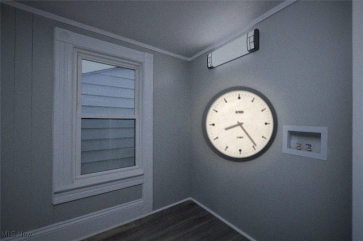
8:24
